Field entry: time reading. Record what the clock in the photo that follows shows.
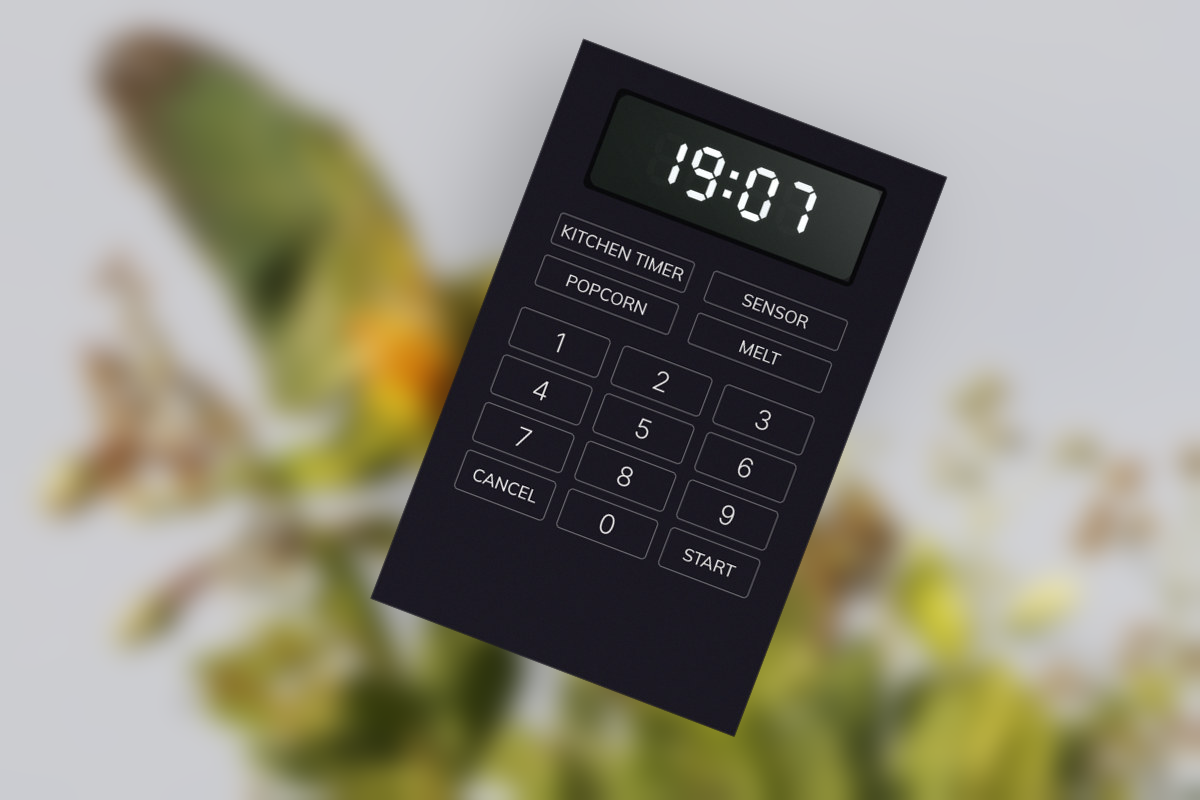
19:07
